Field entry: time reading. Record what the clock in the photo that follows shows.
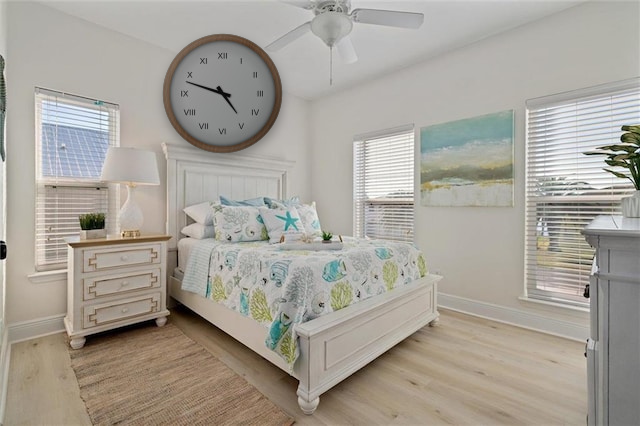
4:48
